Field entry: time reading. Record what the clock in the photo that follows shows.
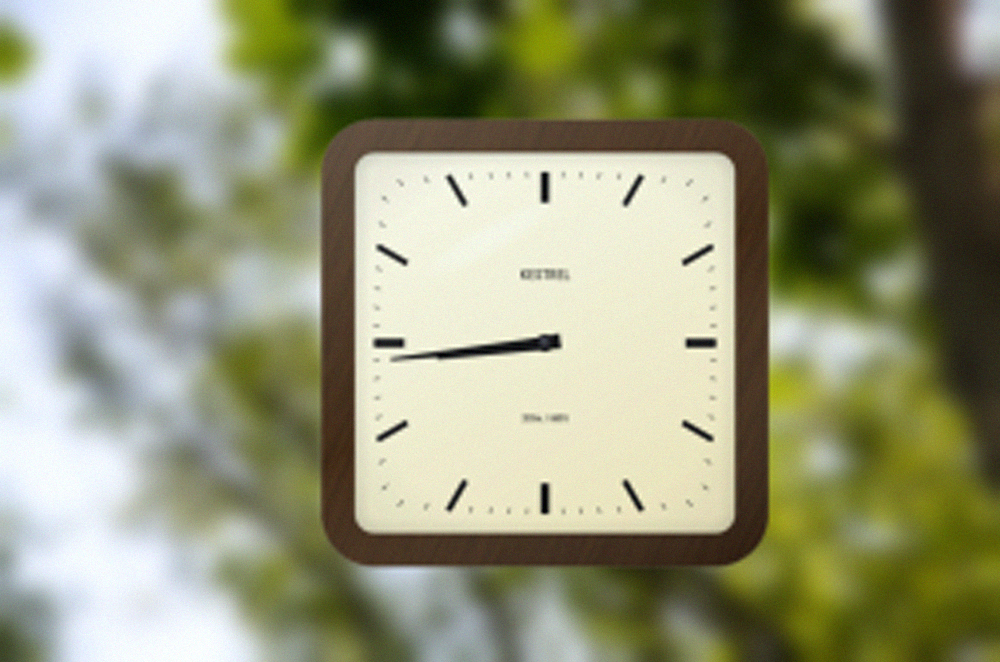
8:44
